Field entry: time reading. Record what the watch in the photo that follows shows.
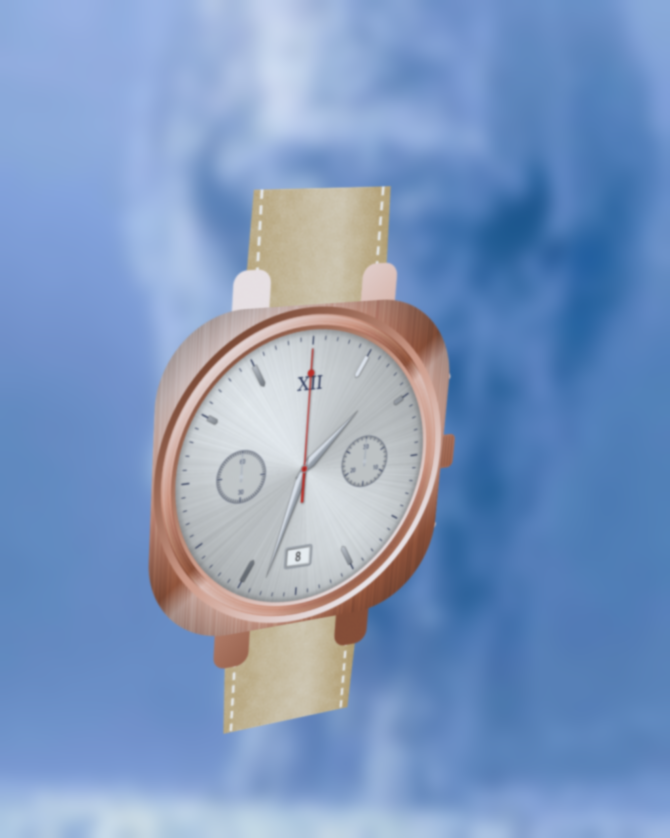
1:33
